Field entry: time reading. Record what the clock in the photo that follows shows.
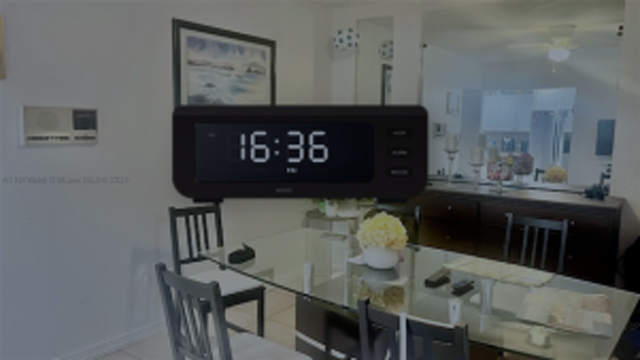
16:36
